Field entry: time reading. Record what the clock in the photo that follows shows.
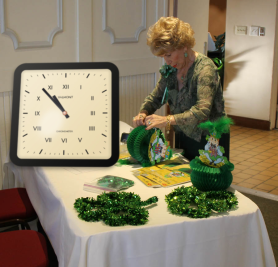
10:53
